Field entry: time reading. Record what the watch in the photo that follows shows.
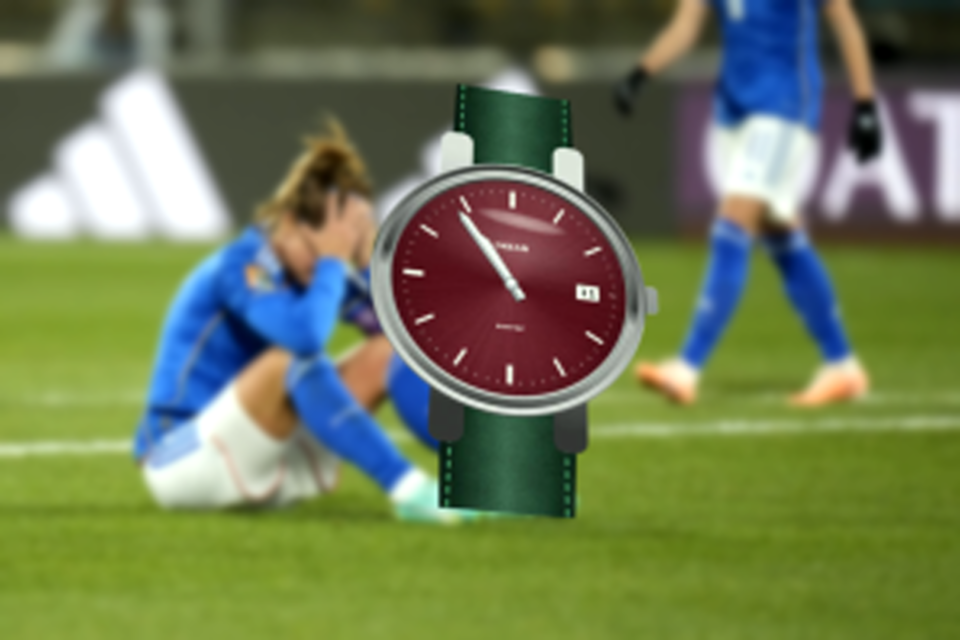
10:54
